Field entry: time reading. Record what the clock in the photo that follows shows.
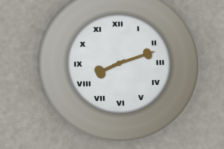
8:12
